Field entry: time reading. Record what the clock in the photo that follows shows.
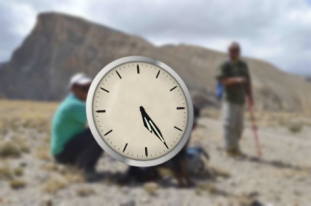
5:25
